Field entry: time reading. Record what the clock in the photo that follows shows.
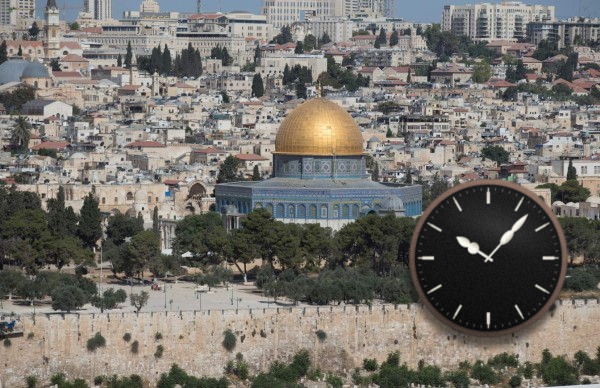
10:07
